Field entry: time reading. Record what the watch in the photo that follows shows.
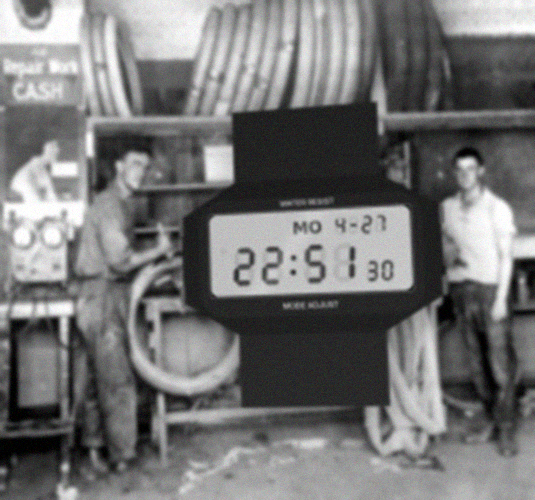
22:51:30
